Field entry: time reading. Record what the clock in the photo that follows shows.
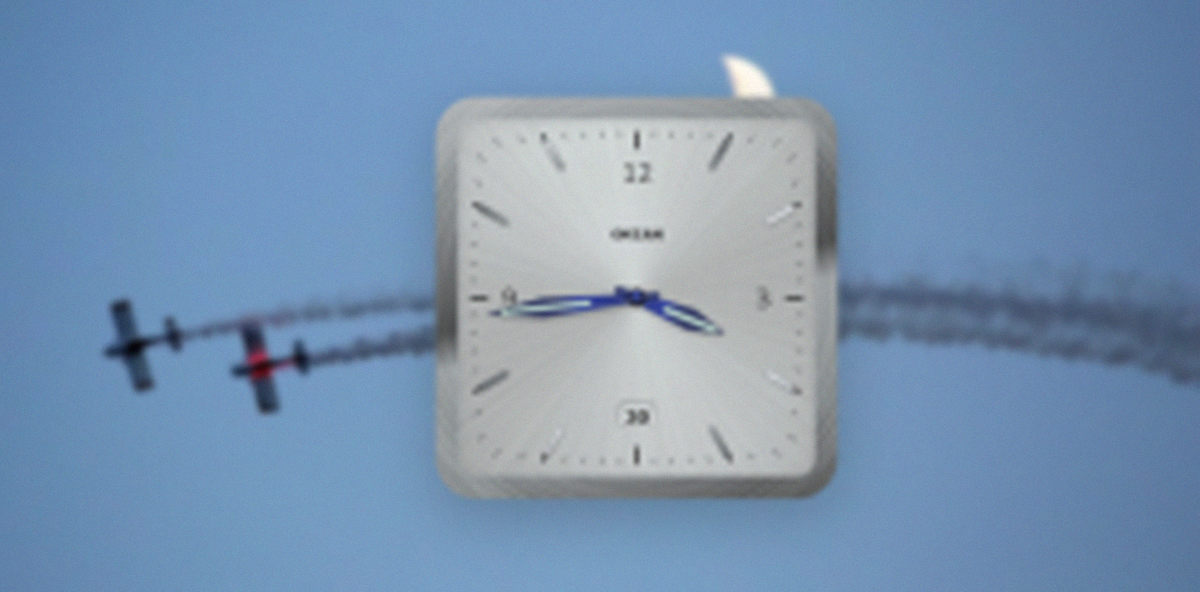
3:44
